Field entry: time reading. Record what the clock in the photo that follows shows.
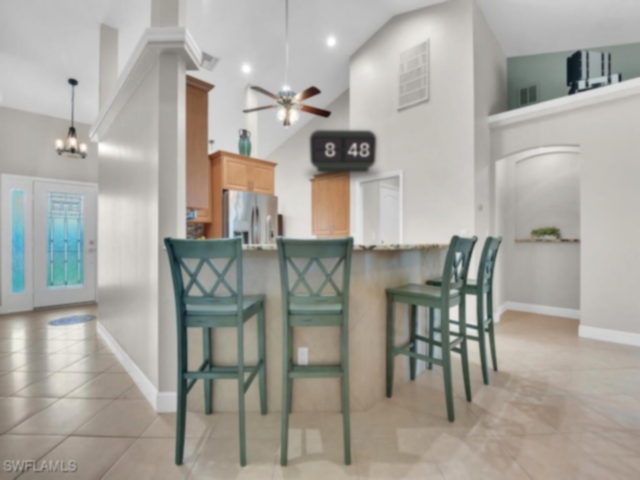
8:48
